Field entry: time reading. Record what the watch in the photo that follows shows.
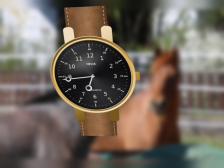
6:44
